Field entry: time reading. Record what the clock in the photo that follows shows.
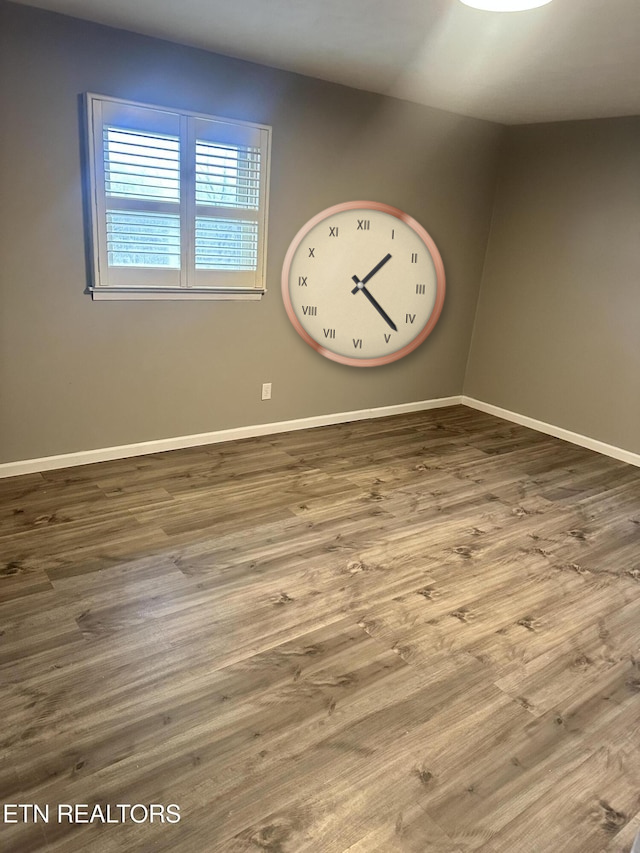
1:23
